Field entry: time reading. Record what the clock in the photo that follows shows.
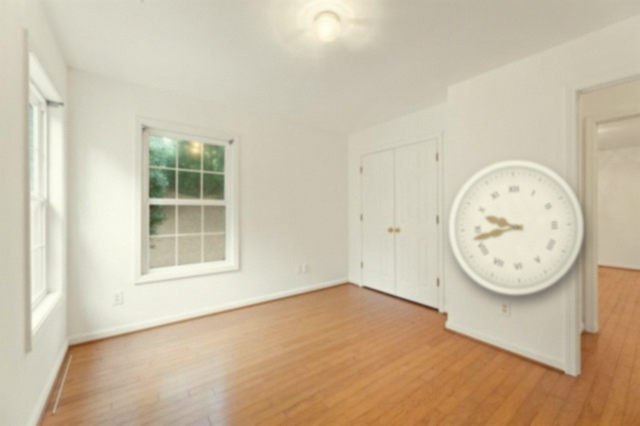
9:43
